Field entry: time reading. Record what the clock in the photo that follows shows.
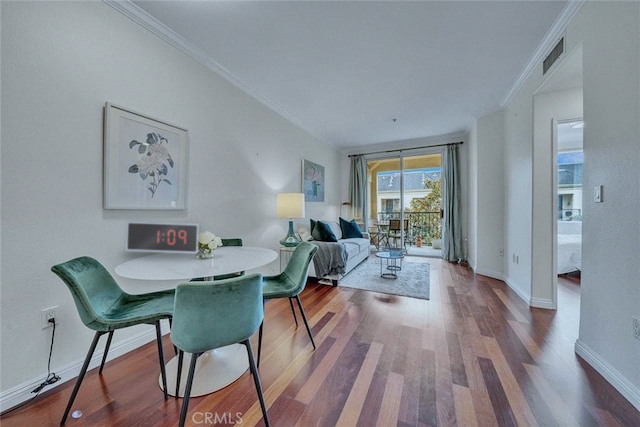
1:09
